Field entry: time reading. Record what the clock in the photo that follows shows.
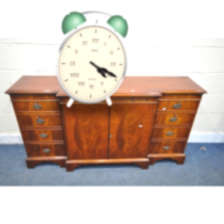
4:19
